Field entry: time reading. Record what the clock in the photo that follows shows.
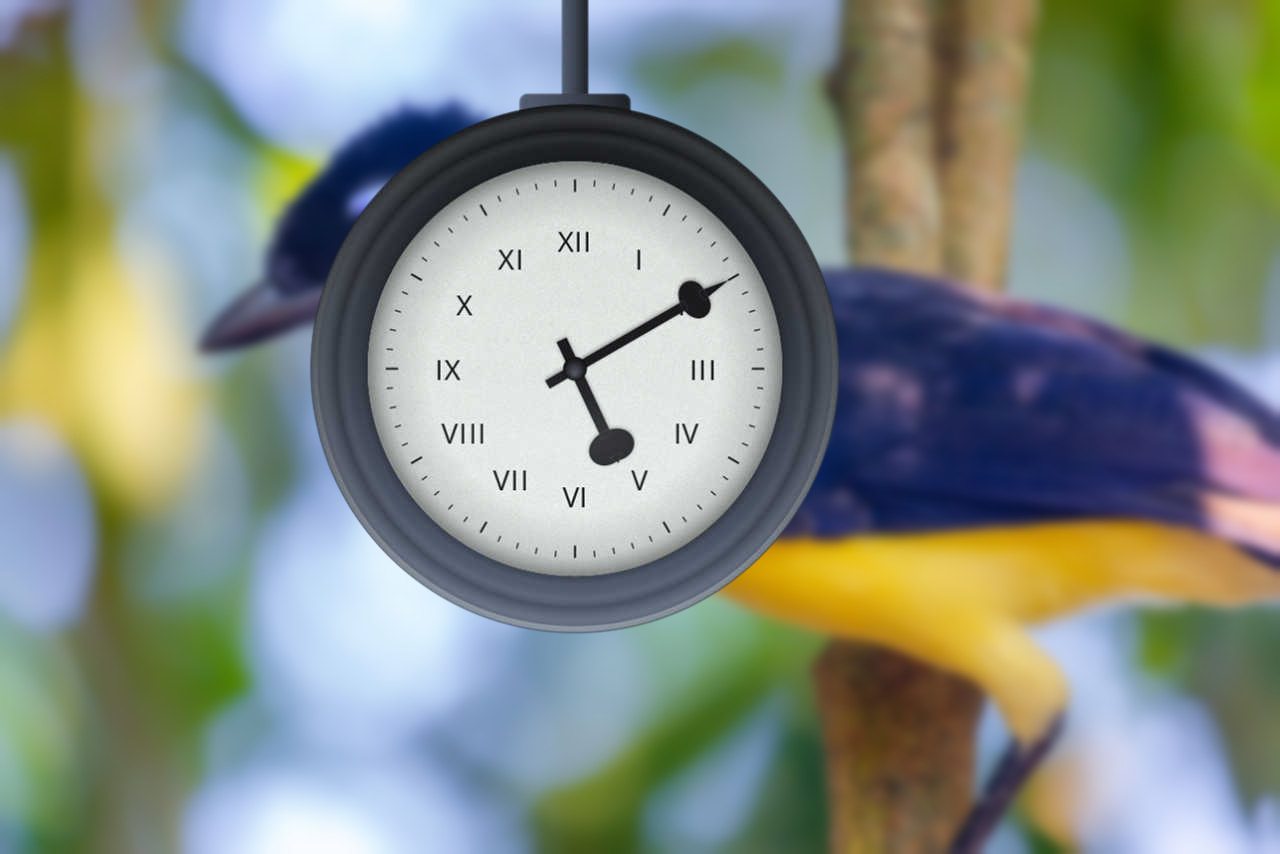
5:10
